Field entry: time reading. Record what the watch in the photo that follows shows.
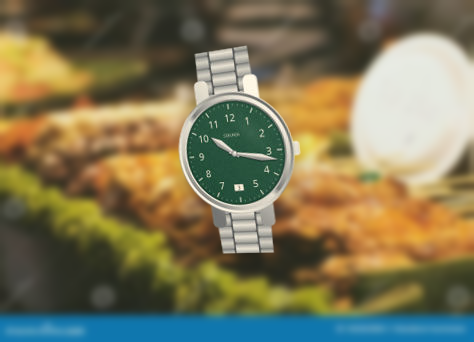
10:17
